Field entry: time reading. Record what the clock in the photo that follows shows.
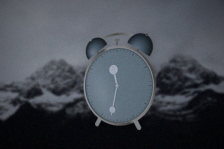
11:32
